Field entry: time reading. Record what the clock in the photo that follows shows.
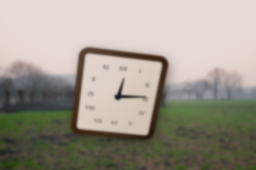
12:14
